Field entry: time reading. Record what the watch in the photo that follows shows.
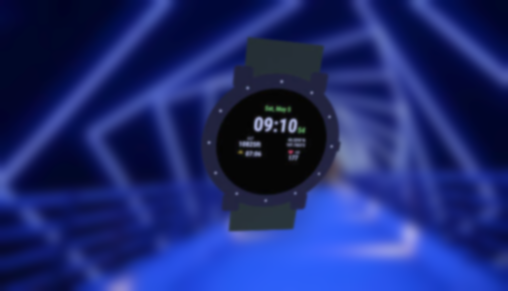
9:10
